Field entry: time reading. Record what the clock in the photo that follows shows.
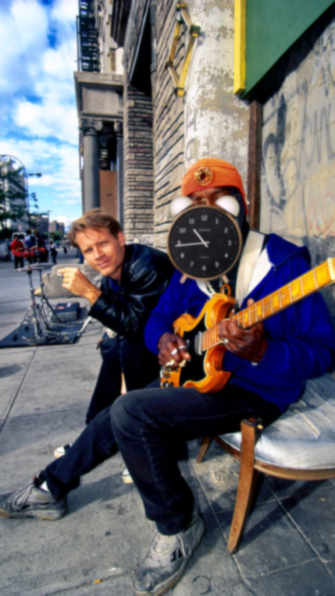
10:44
